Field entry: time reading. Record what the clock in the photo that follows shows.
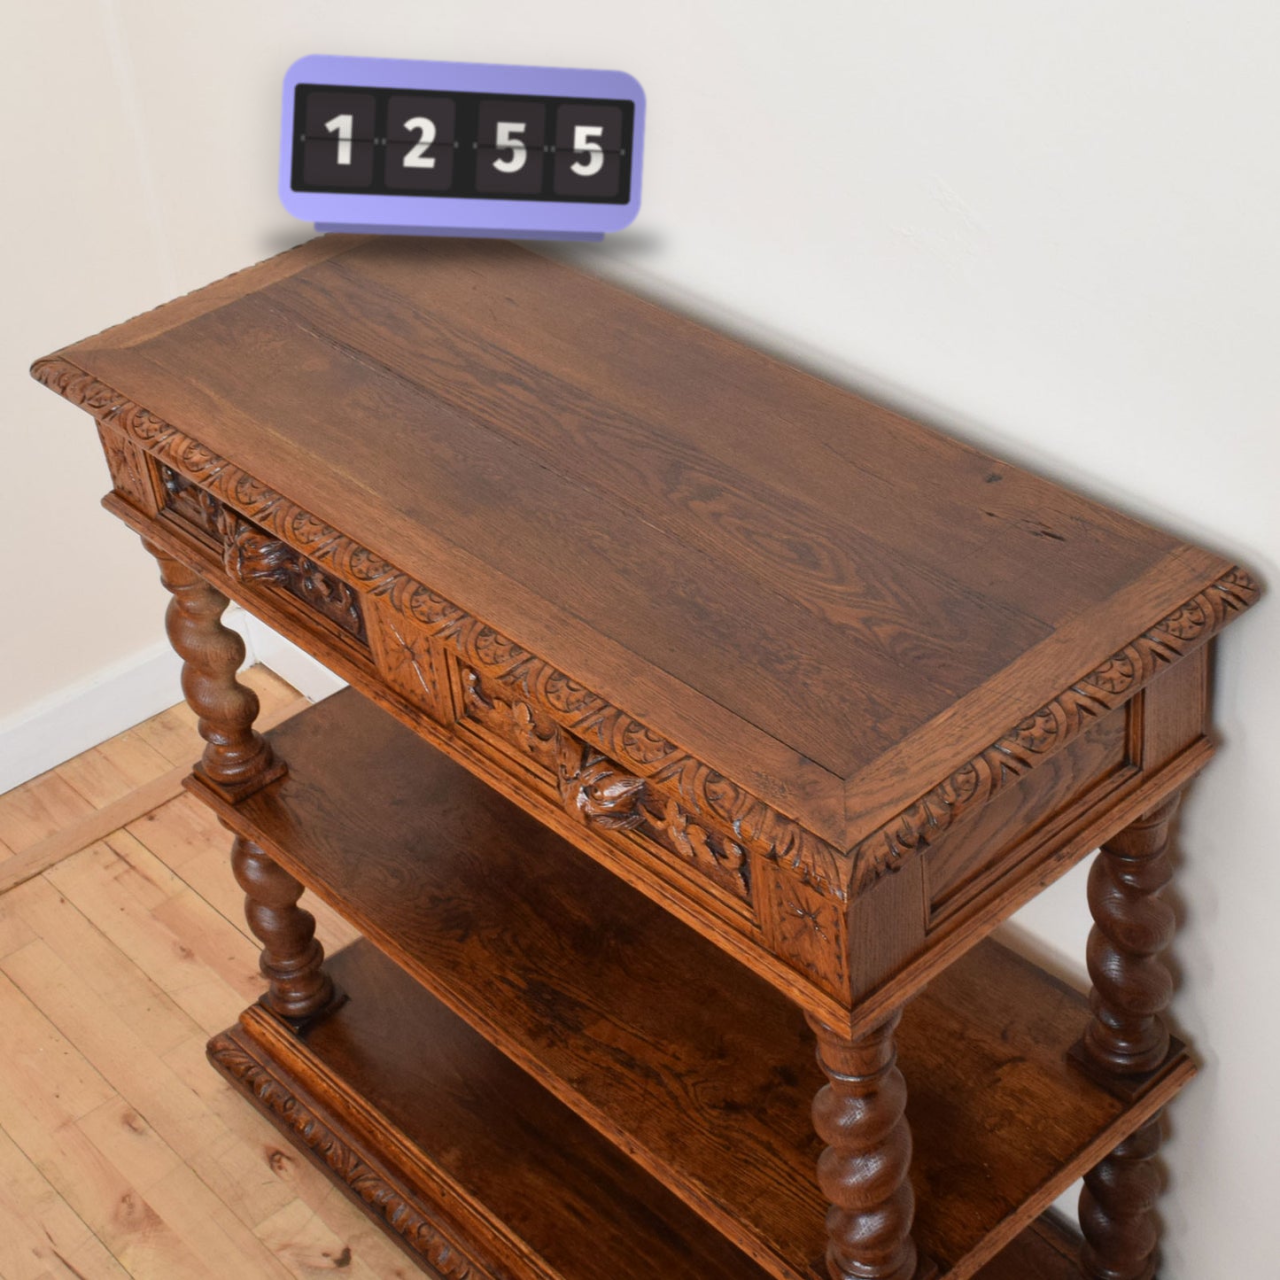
12:55
